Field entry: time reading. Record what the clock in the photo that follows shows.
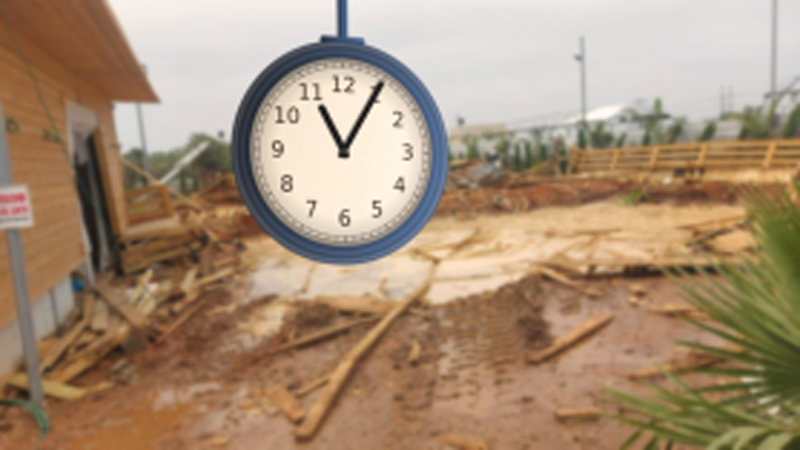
11:05
